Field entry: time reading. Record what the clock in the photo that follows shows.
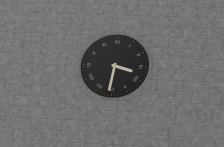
3:31
